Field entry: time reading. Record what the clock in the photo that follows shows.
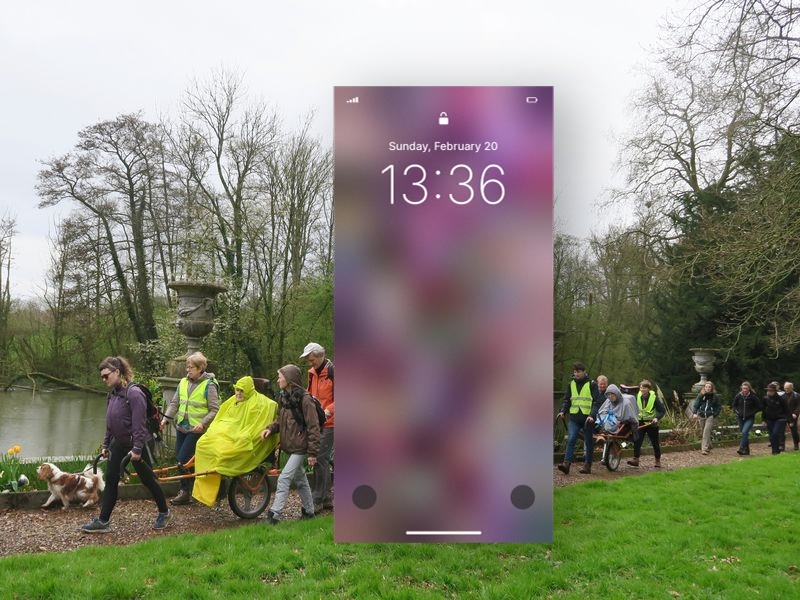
13:36
